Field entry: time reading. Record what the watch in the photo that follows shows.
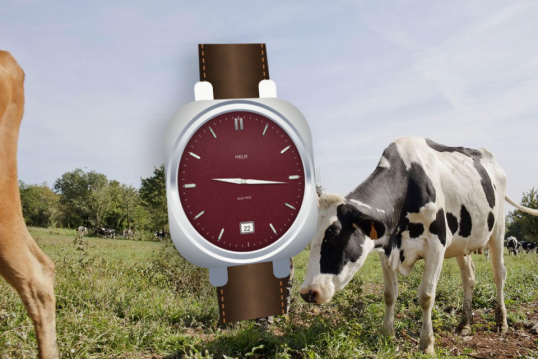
9:16
